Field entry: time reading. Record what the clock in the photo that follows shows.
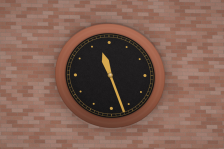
11:27
